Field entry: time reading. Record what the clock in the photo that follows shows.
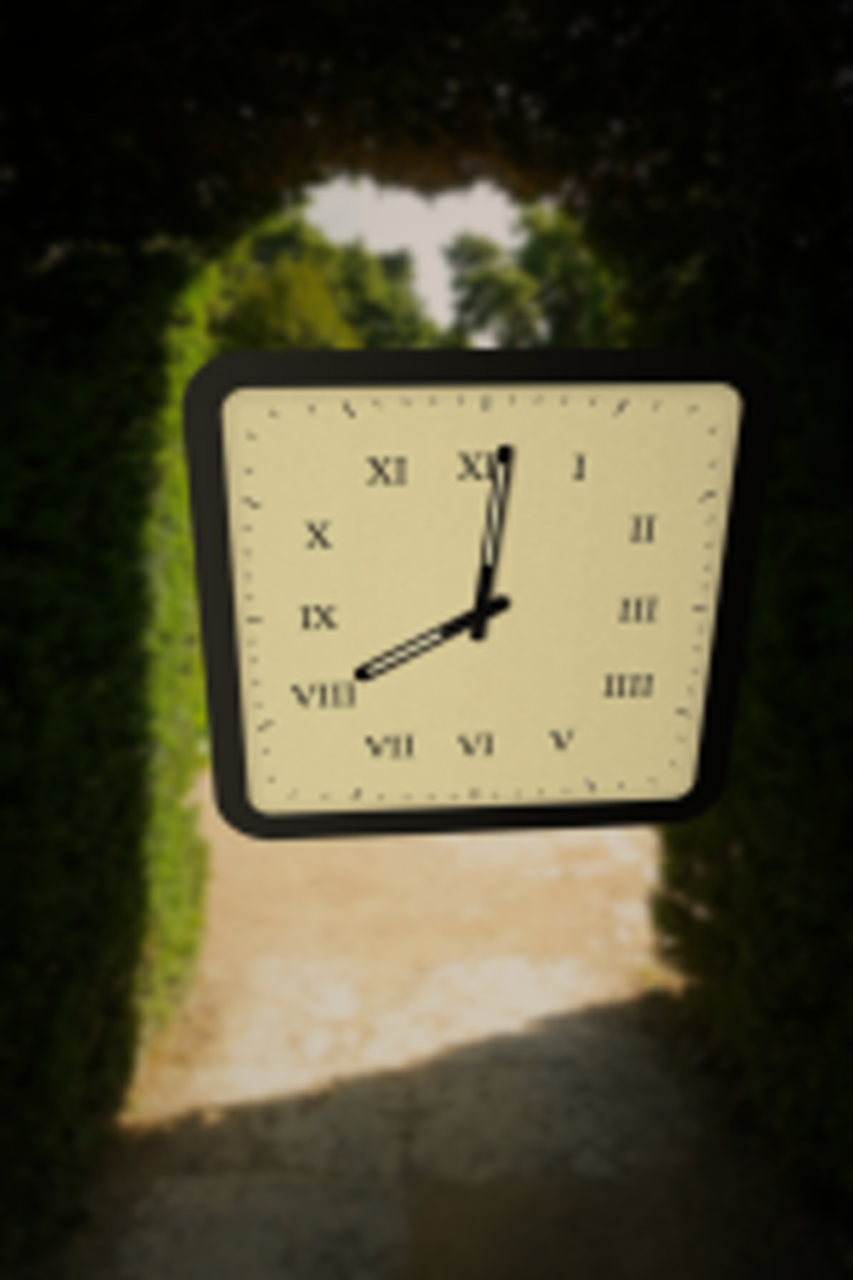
8:01
